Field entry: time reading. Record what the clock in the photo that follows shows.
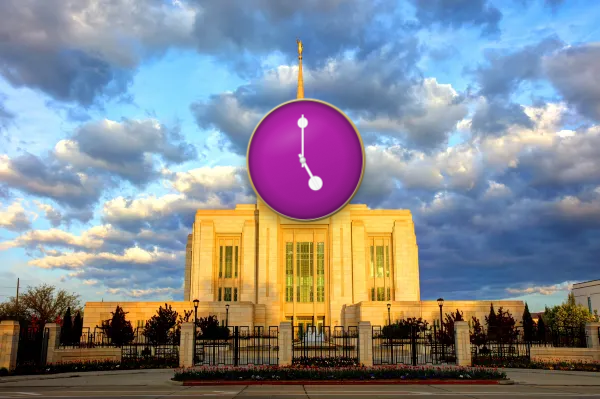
5:00
